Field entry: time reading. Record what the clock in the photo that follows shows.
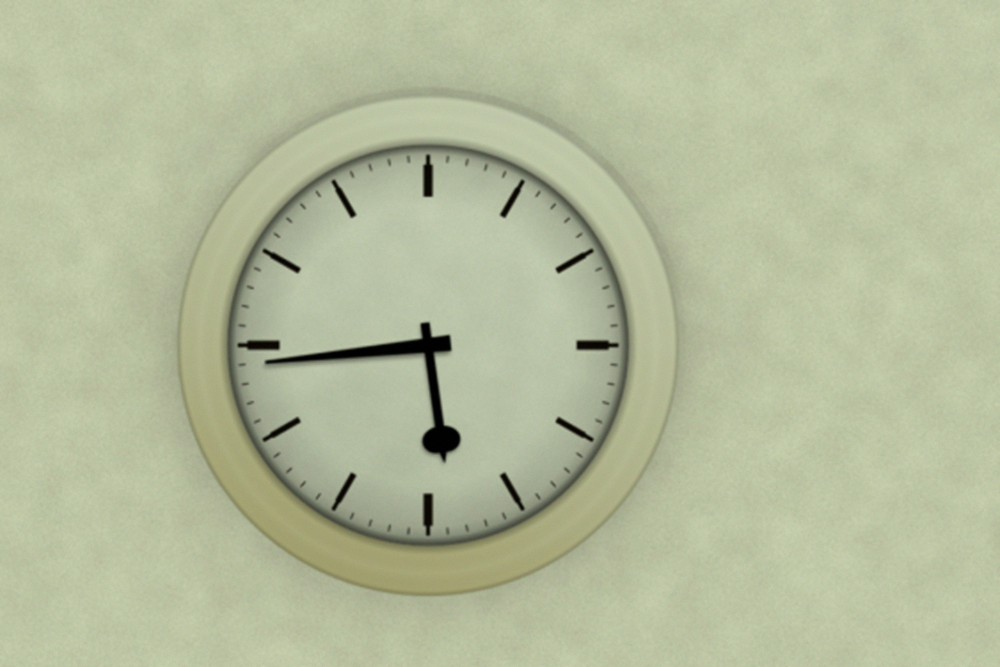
5:44
